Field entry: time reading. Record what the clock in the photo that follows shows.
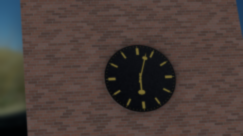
6:03
